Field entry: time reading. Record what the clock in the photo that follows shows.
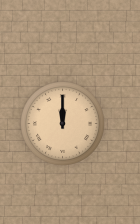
12:00
